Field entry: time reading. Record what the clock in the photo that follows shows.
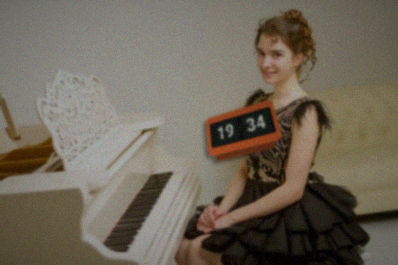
19:34
